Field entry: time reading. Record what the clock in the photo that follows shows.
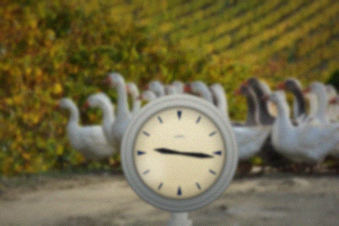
9:16
